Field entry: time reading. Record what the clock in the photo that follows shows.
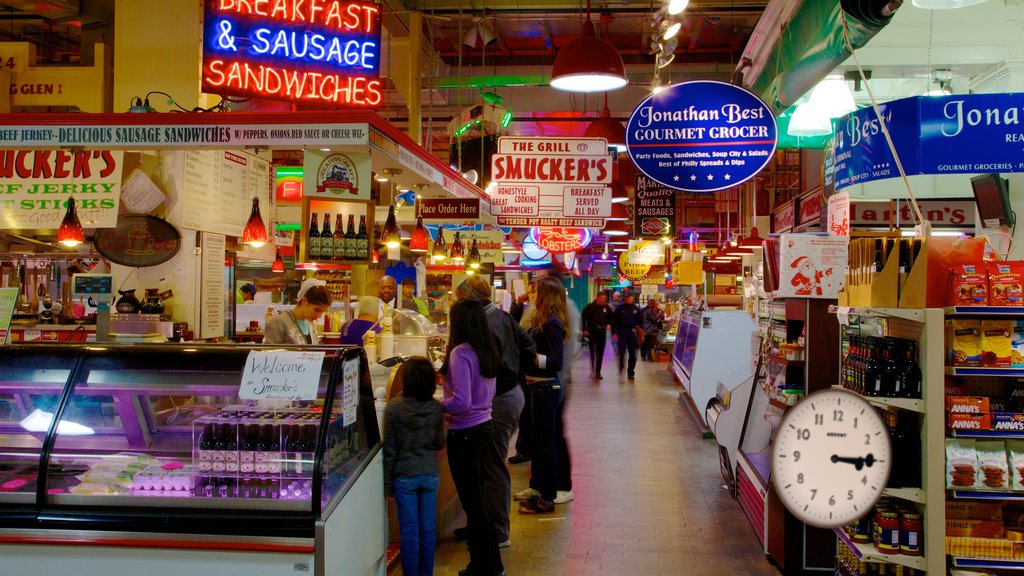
3:15
